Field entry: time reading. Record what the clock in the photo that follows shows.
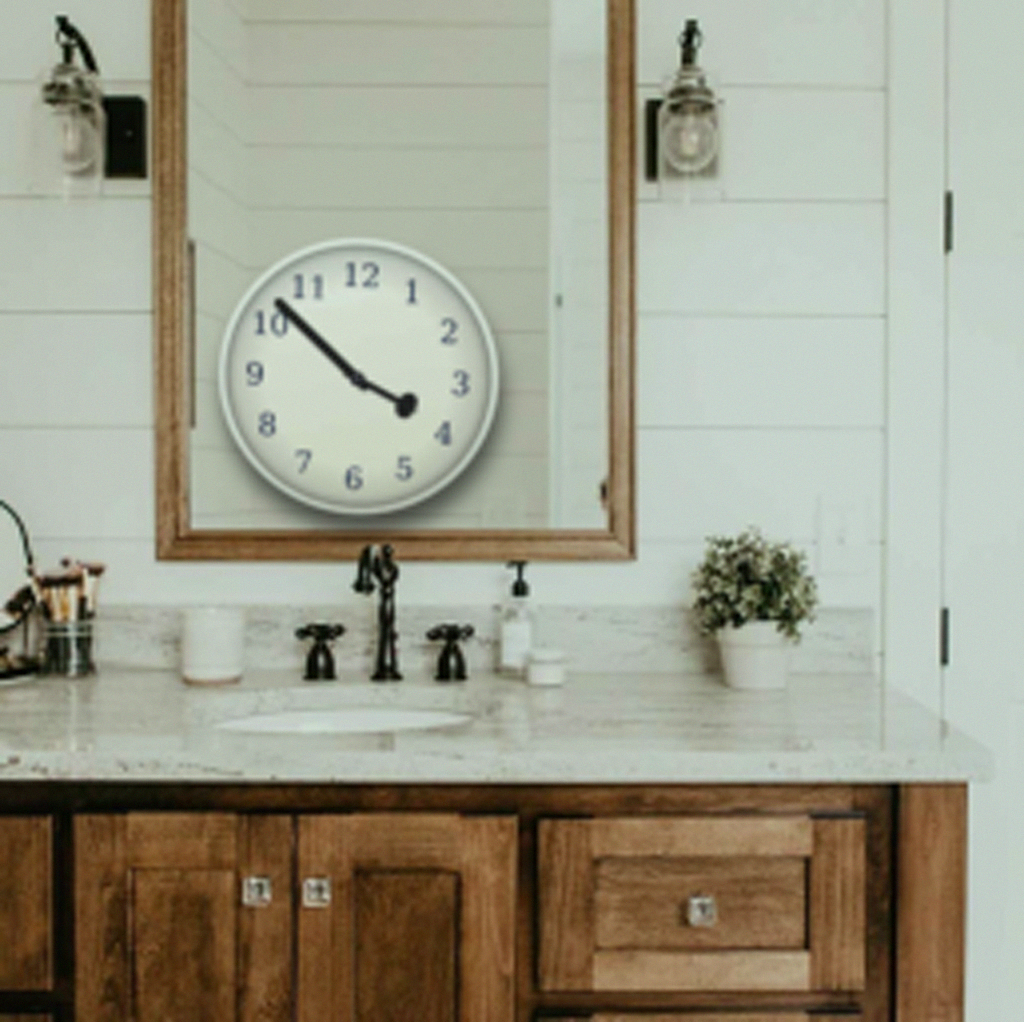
3:52
